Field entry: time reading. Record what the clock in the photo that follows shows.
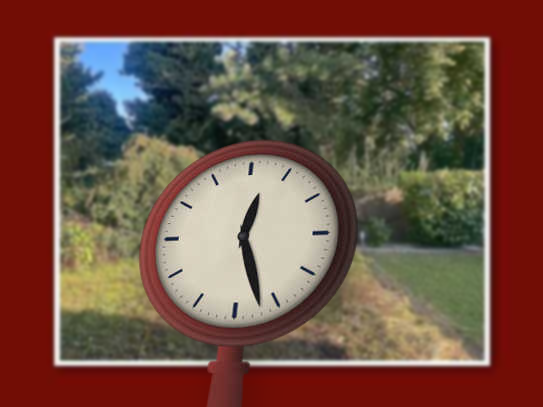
12:27
